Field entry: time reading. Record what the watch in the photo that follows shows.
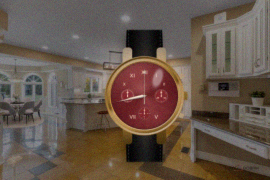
8:43
